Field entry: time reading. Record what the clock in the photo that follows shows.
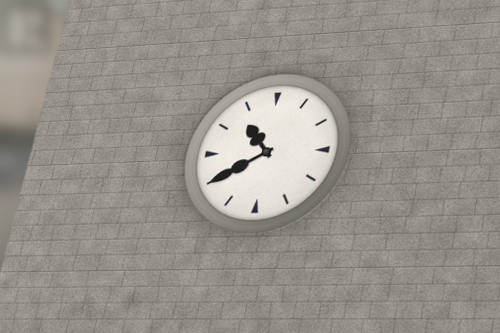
10:40
